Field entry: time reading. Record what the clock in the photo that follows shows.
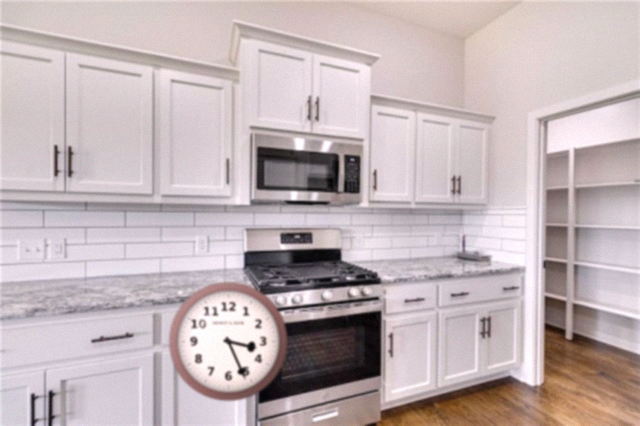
3:26
